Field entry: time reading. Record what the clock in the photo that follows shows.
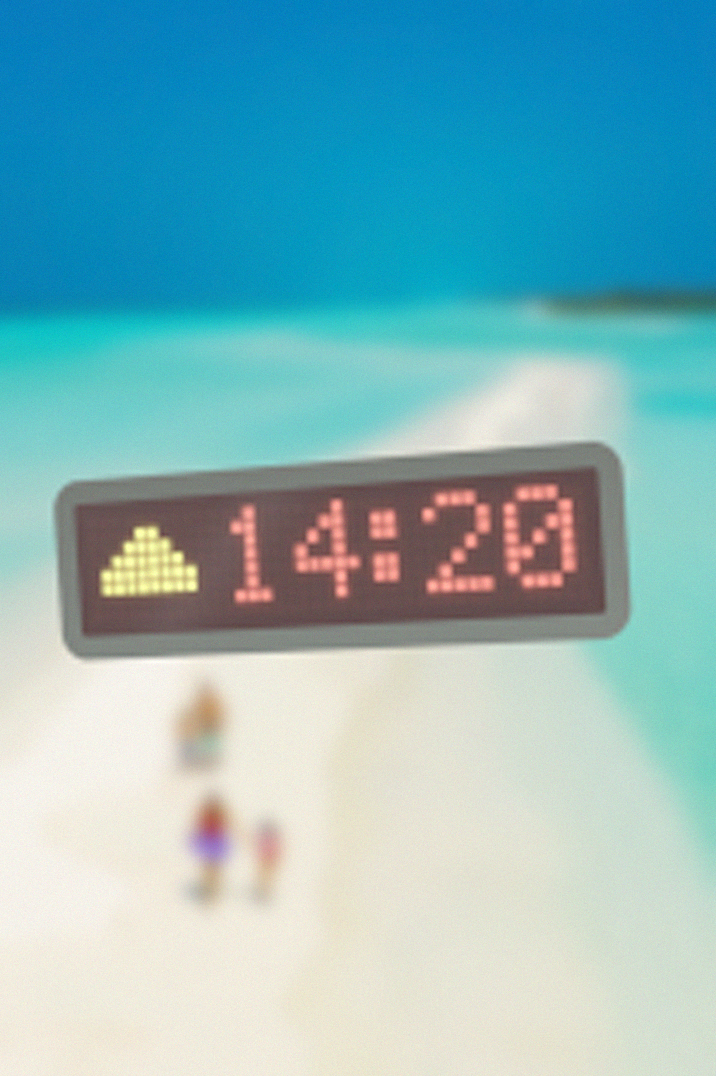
14:20
